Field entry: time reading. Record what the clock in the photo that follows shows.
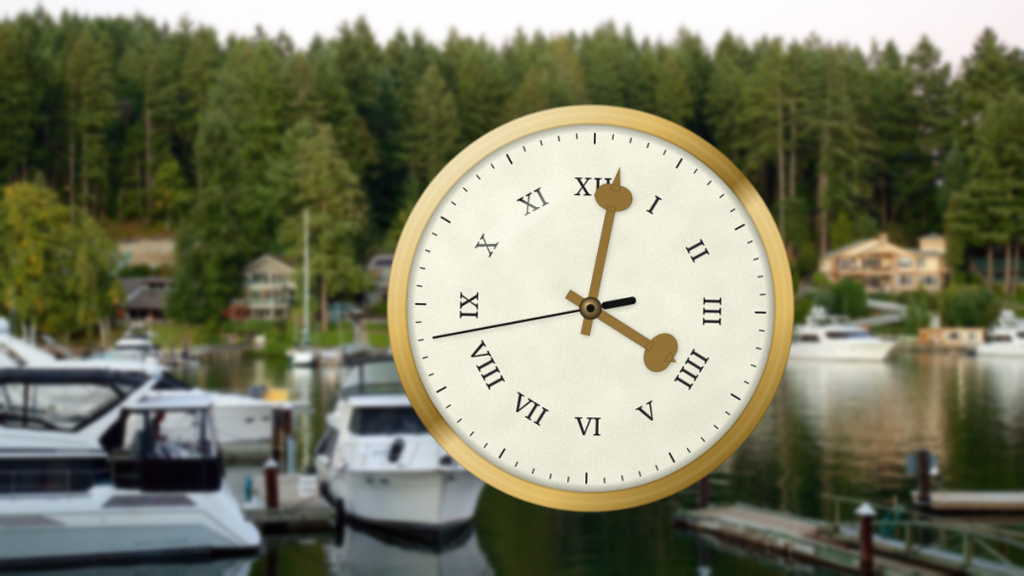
4:01:43
